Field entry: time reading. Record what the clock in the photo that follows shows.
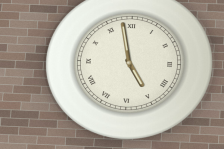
4:58
